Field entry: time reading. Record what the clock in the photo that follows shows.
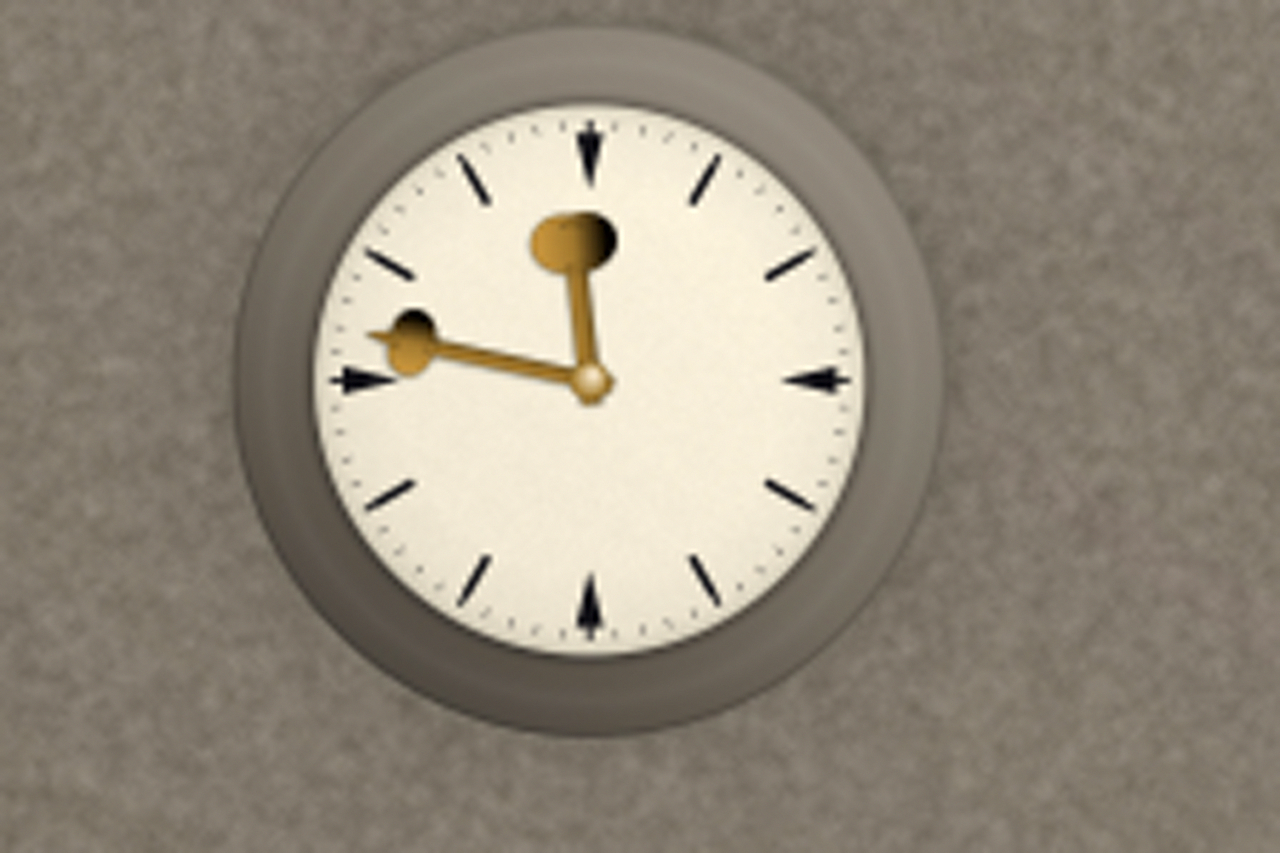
11:47
